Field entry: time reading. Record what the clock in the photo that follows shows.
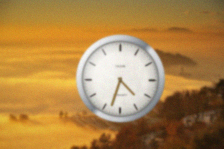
4:33
